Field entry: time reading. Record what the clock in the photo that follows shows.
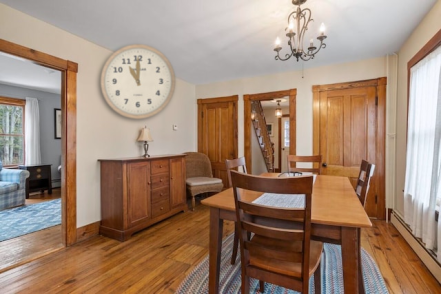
11:00
